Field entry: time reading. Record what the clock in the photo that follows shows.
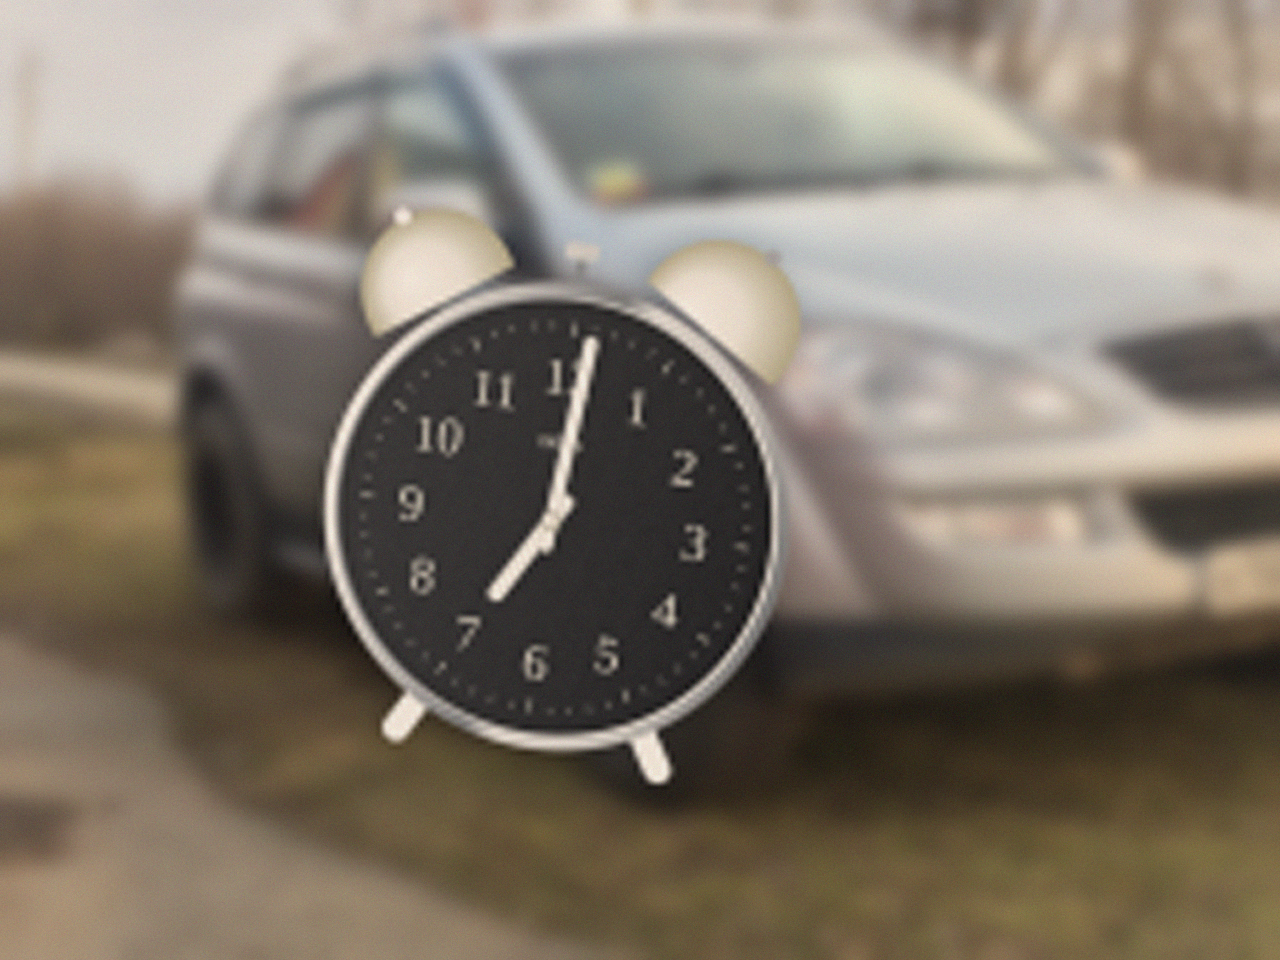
7:01
